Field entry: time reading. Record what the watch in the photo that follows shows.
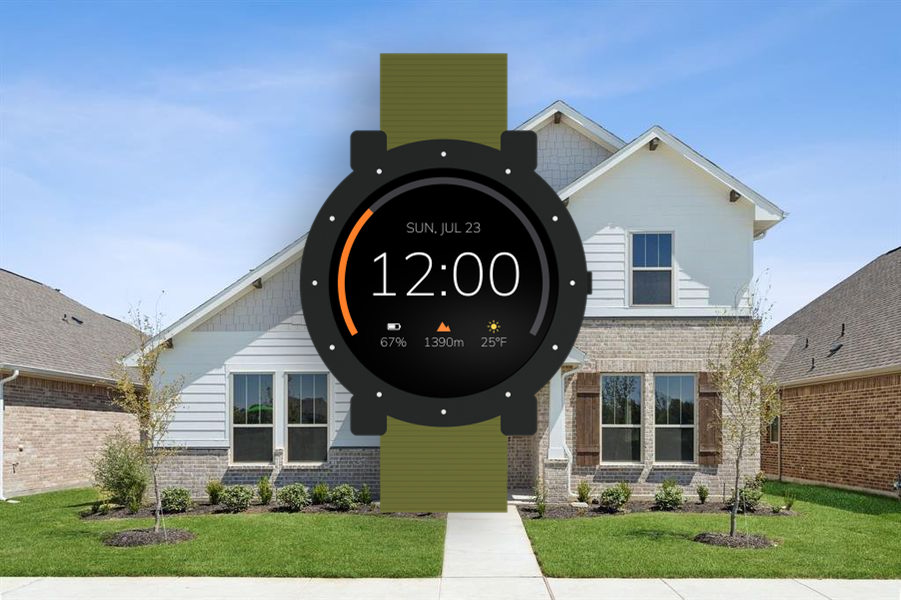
12:00
